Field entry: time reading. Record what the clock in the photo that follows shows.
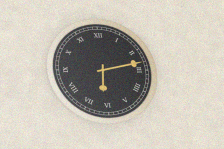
6:13
